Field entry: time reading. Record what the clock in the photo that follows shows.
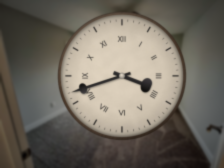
3:42
